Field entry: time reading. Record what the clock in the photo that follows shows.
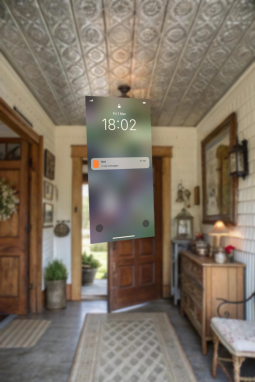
18:02
